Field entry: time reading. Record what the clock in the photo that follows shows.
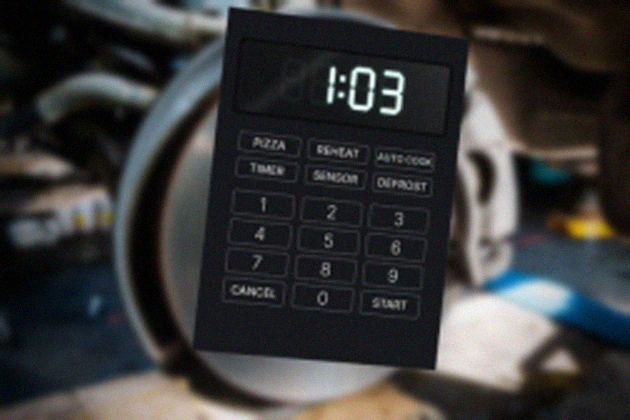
1:03
